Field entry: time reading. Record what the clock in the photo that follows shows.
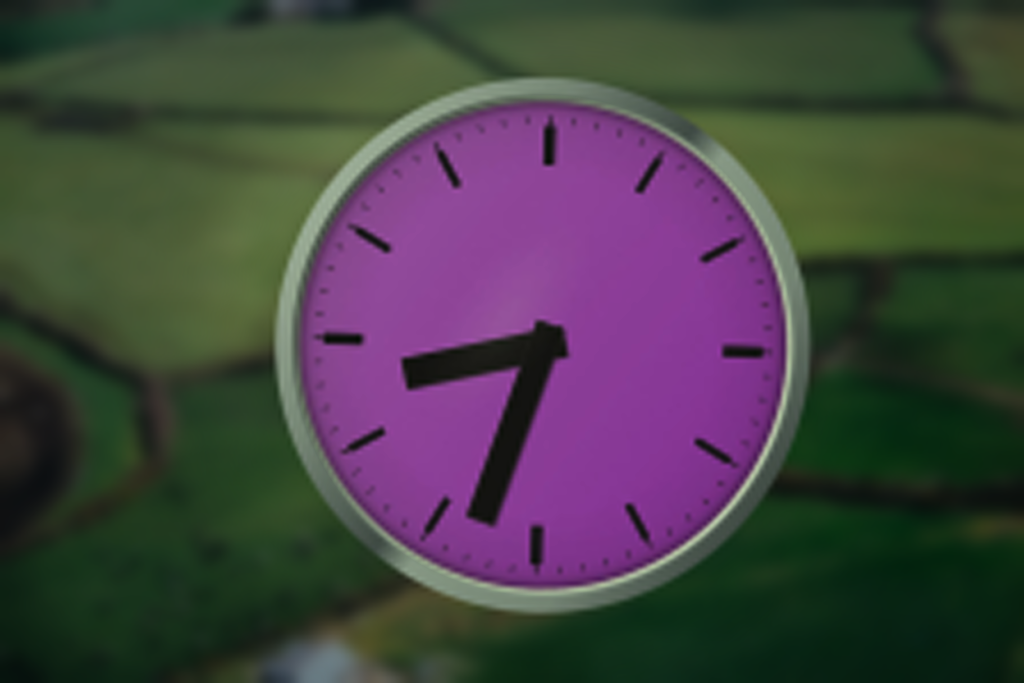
8:33
